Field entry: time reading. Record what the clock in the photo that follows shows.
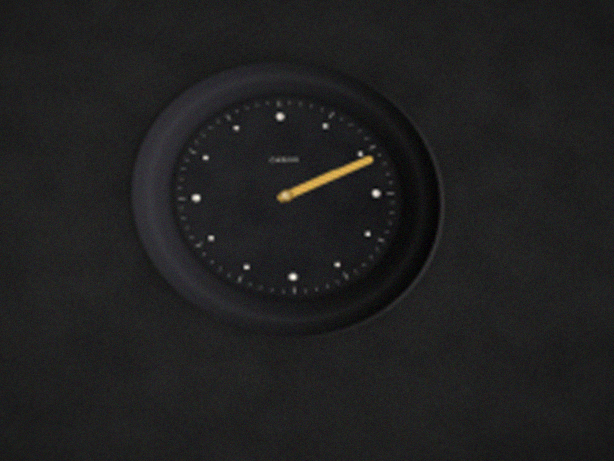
2:11
